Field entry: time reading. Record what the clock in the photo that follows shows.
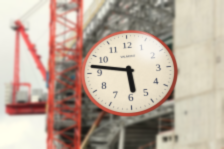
5:47
